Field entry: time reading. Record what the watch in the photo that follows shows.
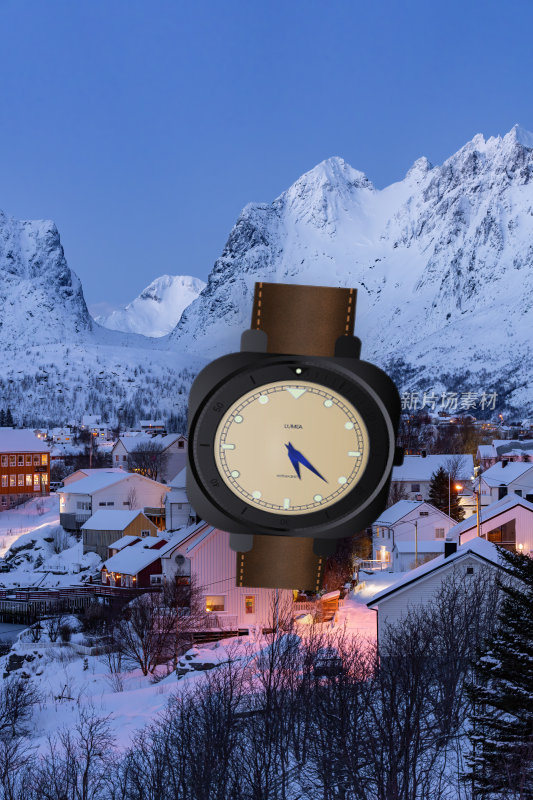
5:22
